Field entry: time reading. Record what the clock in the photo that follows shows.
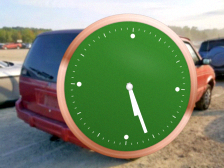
5:26
